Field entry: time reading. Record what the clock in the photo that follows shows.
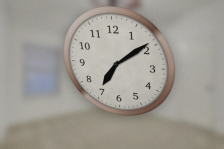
7:09
